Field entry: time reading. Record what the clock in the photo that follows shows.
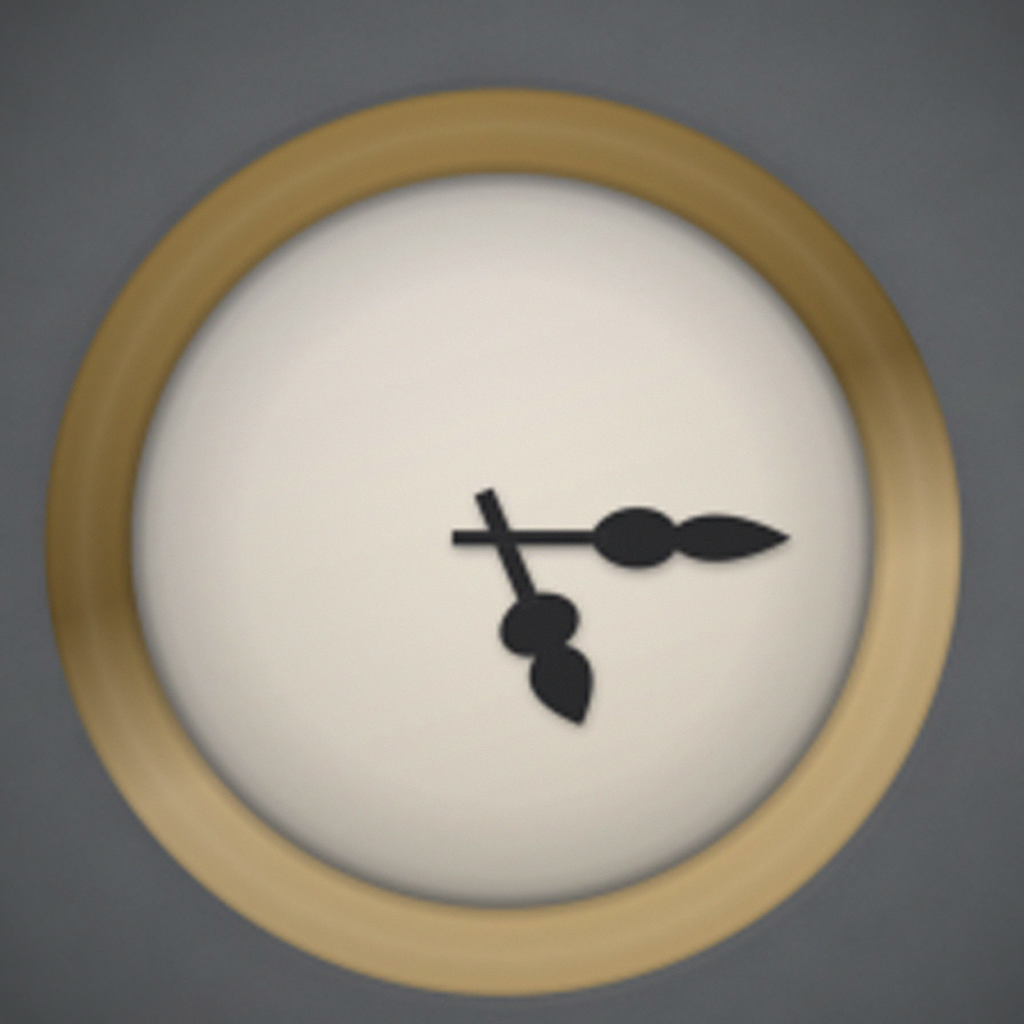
5:15
